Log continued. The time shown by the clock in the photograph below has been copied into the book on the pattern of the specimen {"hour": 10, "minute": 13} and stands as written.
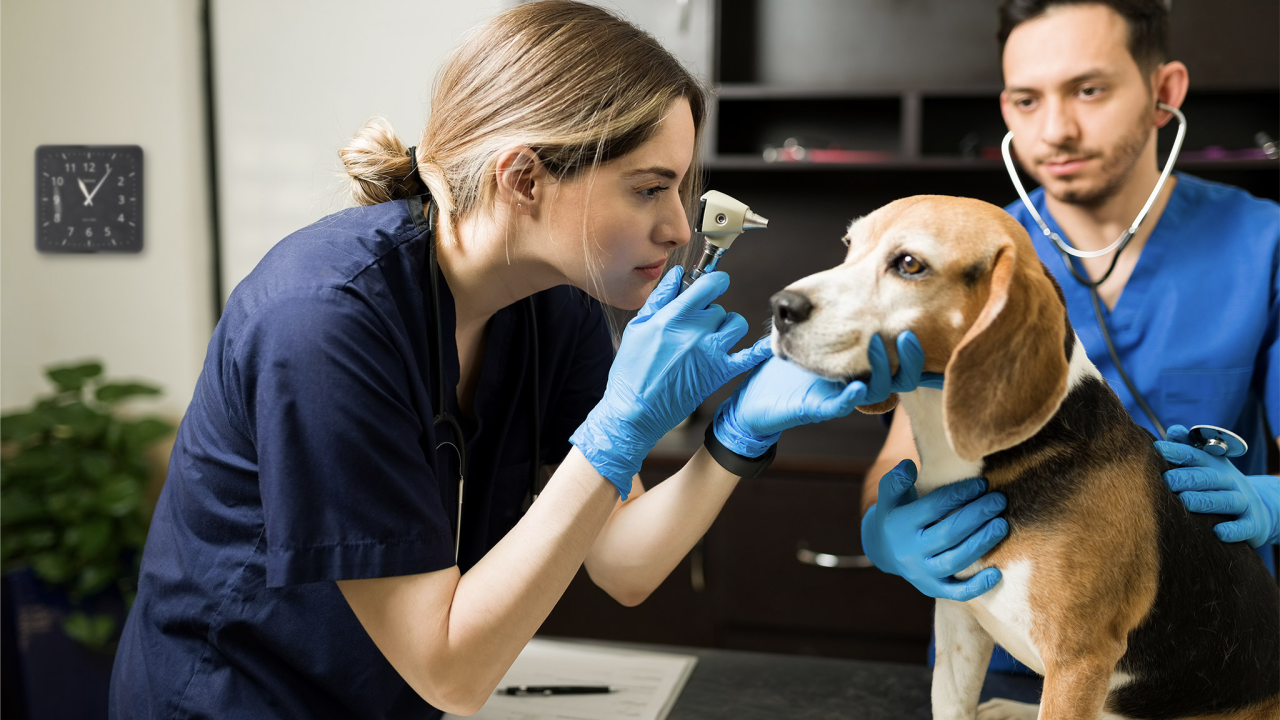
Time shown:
{"hour": 11, "minute": 6}
